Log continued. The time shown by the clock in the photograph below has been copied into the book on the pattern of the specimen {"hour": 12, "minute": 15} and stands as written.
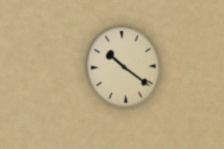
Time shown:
{"hour": 10, "minute": 21}
